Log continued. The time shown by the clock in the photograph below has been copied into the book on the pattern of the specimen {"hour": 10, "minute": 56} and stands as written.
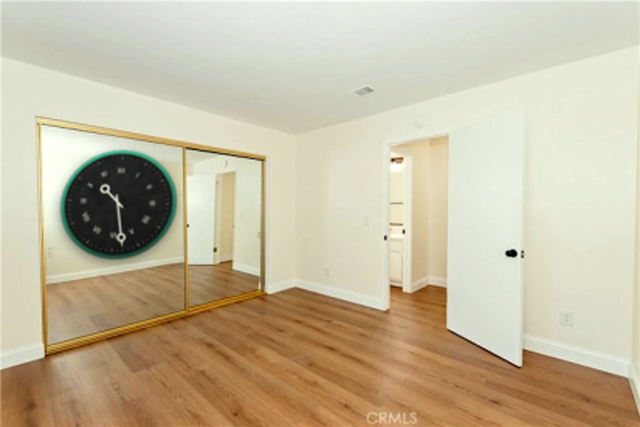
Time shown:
{"hour": 10, "minute": 28}
